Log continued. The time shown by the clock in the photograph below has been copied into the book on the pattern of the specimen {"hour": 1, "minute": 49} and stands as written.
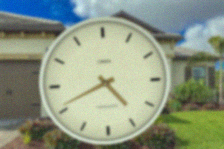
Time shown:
{"hour": 4, "minute": 41}
